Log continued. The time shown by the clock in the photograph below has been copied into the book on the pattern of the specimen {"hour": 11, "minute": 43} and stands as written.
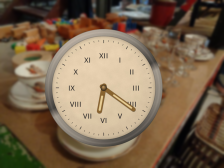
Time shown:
{"hour": 6, "minute": 21}
